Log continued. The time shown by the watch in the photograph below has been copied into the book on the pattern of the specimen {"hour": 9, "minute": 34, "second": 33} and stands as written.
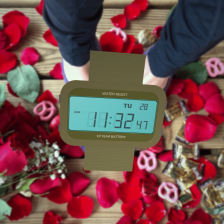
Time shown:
{"hour": 11, "minute": 32, "second": 47}
